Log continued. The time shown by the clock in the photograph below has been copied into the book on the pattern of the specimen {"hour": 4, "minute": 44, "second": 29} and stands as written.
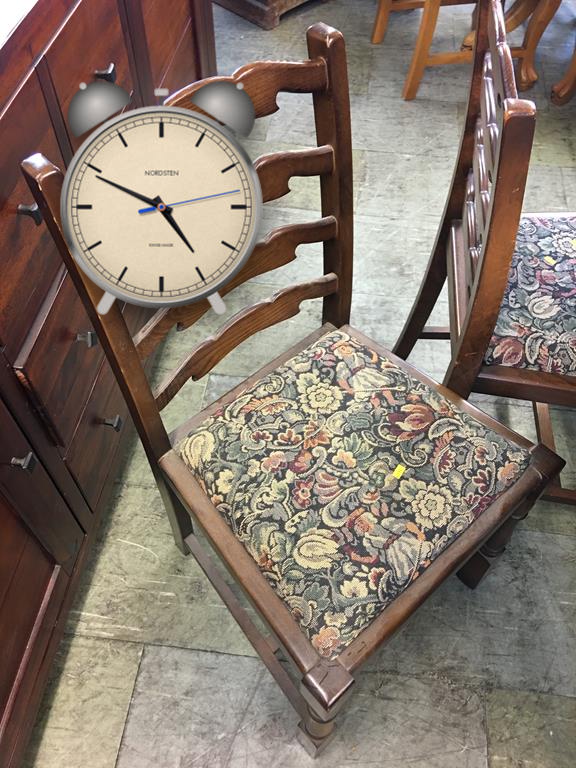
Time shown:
{"hour": 4, "minute": 49, "second": 13}
